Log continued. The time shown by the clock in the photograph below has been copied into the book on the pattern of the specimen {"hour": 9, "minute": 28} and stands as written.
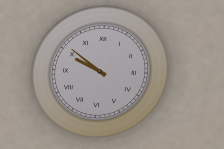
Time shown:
{"hour": 9, "minute": 51}
